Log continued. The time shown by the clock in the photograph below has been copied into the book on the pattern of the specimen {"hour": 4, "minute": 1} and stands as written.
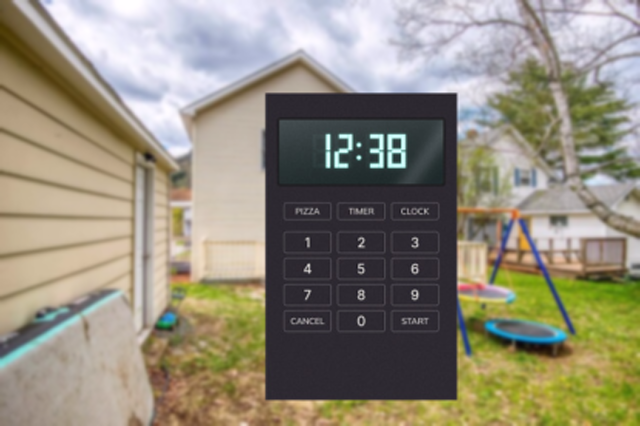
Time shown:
{"hour": 12, "minute": 38}
